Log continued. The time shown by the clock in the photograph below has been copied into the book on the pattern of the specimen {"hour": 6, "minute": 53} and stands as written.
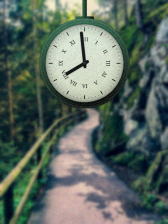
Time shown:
{"hour": 7, "minute": 59}
